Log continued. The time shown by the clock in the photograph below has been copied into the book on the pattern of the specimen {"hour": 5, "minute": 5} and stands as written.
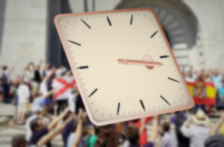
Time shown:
{"hour": 3, "minute": 17}
